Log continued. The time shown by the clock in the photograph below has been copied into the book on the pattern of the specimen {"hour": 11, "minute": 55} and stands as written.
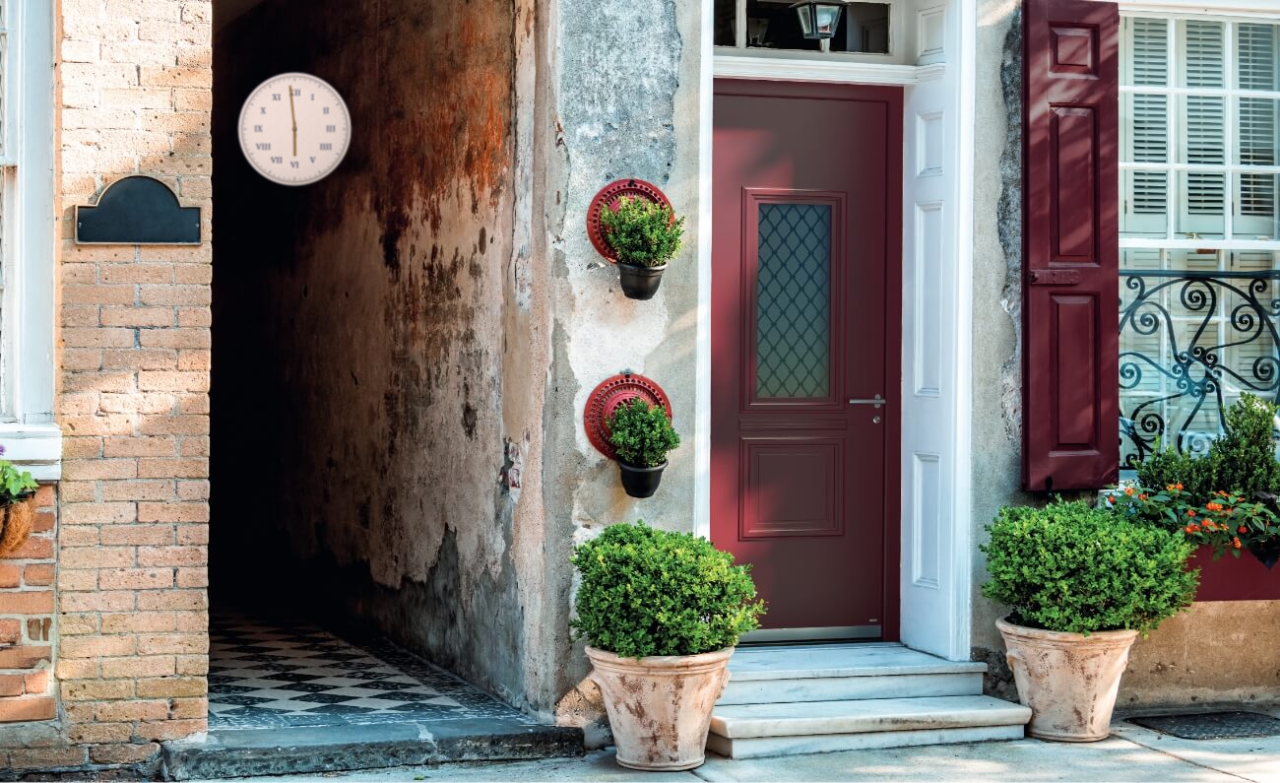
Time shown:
{"hour": 5, "minute": 59}
